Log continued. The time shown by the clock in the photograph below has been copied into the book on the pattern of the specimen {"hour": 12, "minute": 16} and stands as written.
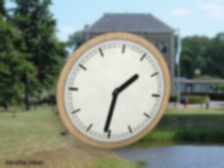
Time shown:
{"hour": 1, "minute": 31}
